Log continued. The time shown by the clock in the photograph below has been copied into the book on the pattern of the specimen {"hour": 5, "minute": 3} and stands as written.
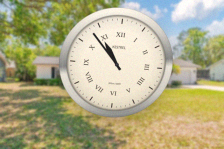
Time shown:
{"hour": 10, "minute": 53}
